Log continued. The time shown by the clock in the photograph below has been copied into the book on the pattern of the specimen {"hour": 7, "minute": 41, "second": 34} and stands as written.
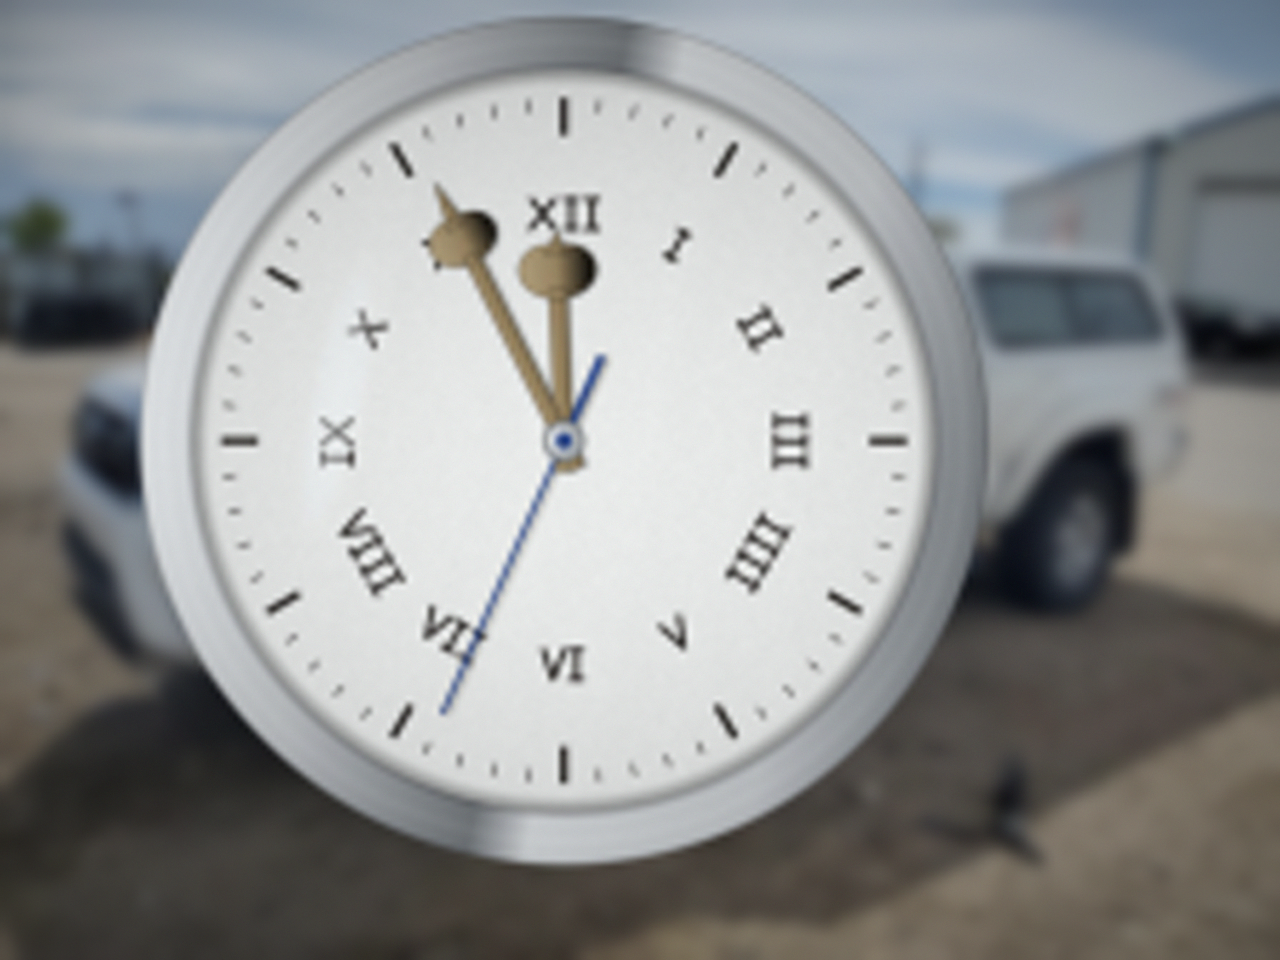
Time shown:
{"hour": 11, "minute": 55, "second": 34}
